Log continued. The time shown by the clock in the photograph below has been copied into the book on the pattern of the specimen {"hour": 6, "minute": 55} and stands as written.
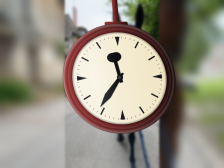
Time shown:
{"hour": 11, "minute": 36}
